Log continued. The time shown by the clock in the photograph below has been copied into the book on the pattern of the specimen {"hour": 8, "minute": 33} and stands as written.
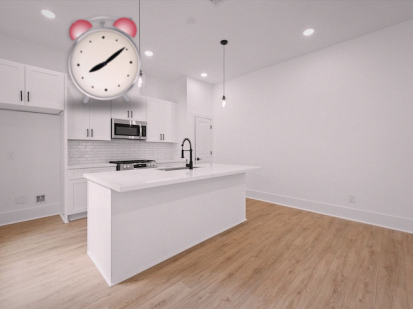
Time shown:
{"hour": 8, "minute": 9}
